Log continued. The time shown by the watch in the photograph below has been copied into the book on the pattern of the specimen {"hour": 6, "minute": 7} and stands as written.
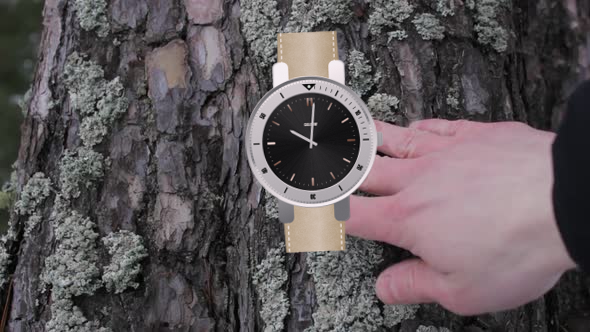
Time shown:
{"hour": 10, "minute": 1}
